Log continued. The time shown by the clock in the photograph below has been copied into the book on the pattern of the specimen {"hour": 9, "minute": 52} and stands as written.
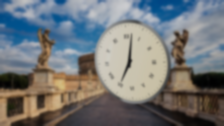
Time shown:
{"hour": 7, "minute": 2}
